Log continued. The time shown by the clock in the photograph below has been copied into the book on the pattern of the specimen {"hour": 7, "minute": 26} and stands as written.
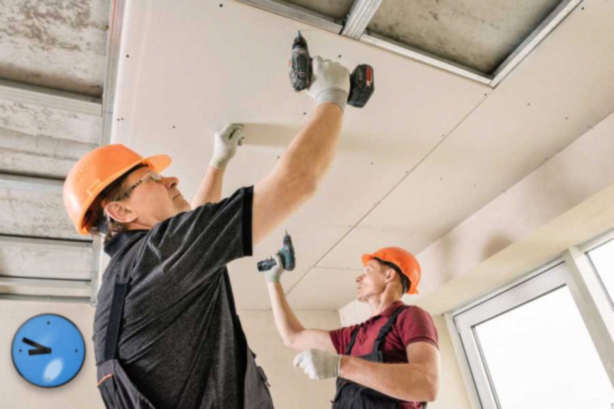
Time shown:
{"hour": 8, "minute": 49}
